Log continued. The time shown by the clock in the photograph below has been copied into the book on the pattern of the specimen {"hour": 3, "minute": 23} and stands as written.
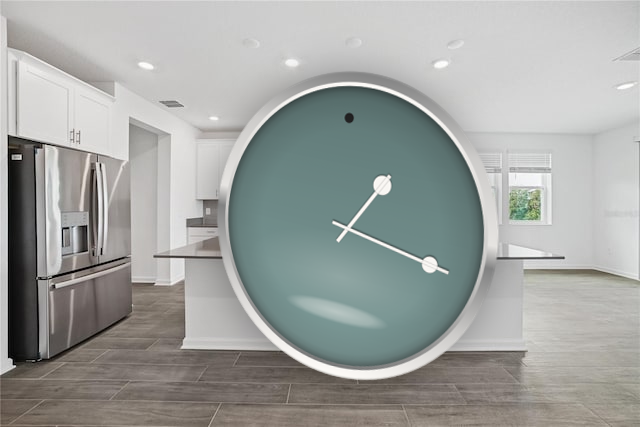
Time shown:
{"hour": 1, "minute": 18}
